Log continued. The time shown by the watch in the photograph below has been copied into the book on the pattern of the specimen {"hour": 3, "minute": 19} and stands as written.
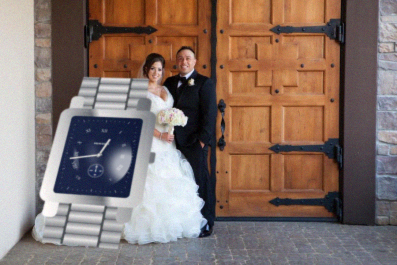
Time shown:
{"hour": 12, "minute": 43}
